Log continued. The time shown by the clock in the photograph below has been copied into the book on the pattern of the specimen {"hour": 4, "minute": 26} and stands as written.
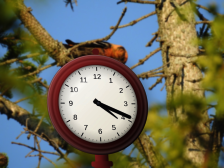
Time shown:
{"hour": 4, "minute": 19}
